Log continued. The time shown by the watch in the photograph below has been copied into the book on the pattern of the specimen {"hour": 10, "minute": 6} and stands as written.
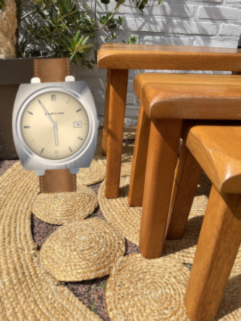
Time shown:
{"hour": 5, "minute": 55}
